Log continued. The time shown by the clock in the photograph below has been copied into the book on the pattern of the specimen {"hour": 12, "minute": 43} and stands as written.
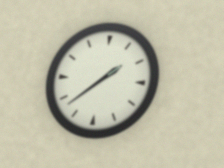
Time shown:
{"hour": 1, "minute": 38}
